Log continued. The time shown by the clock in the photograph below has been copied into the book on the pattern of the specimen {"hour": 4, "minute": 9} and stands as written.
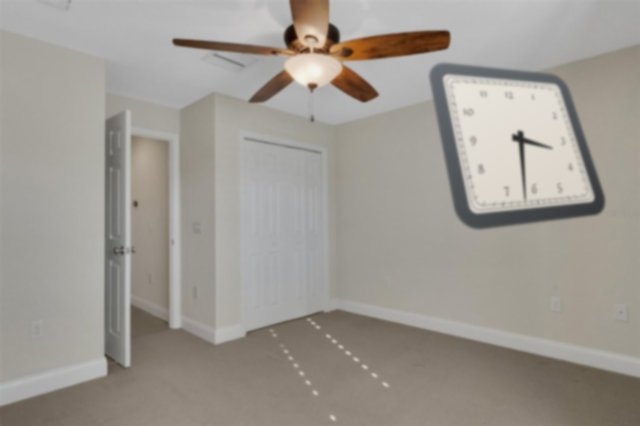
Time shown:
{"hour": 3, "minute": 32}
